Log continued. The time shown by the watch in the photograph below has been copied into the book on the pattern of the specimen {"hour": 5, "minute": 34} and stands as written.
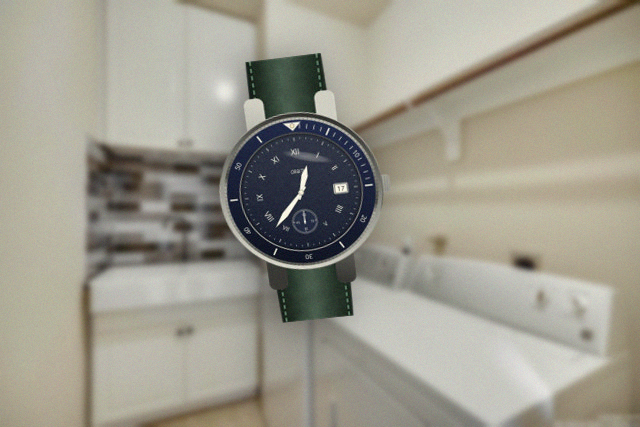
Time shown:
{"hour": 12, "minute": 37}
